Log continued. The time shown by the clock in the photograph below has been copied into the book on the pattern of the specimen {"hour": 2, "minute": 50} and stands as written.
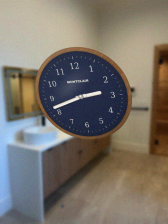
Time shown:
{"hour": 2, "minute": 42}
